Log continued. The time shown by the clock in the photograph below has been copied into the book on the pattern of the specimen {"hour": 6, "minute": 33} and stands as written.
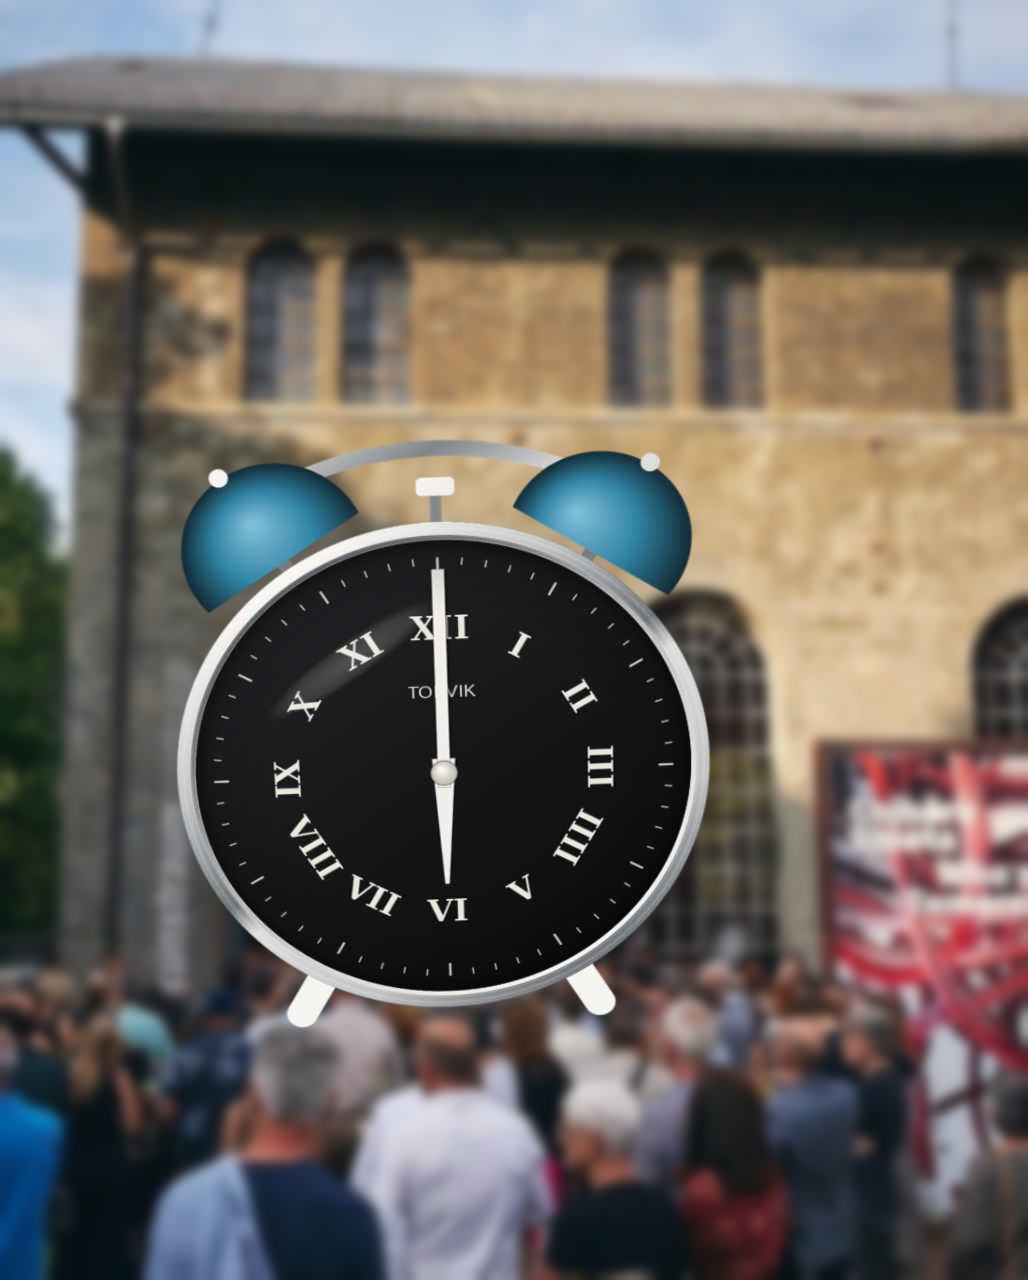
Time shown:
{"hour": 6, "minute": 0}
